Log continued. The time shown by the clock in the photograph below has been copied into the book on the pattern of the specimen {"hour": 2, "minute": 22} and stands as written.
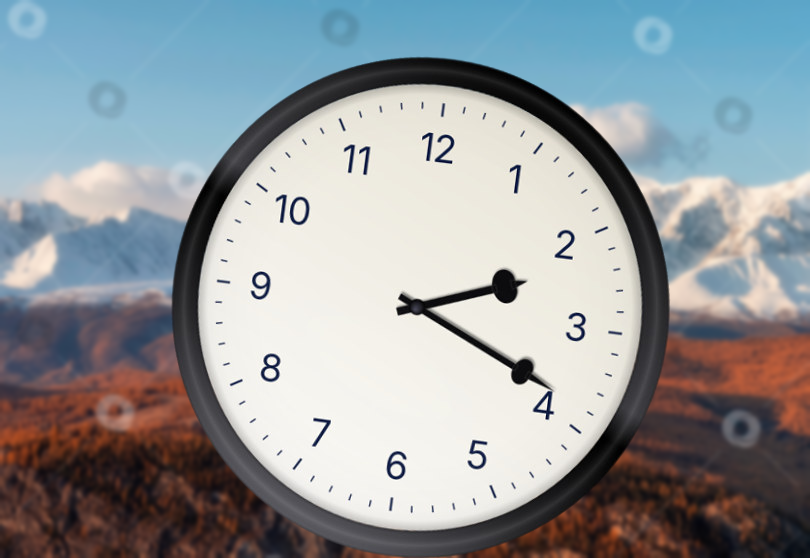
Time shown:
{"hour": 2, "minute": 19}
